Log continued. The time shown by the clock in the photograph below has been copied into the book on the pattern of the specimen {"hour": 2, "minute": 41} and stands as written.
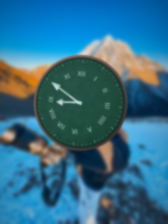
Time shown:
{"hour": 8, "minute": 50}
